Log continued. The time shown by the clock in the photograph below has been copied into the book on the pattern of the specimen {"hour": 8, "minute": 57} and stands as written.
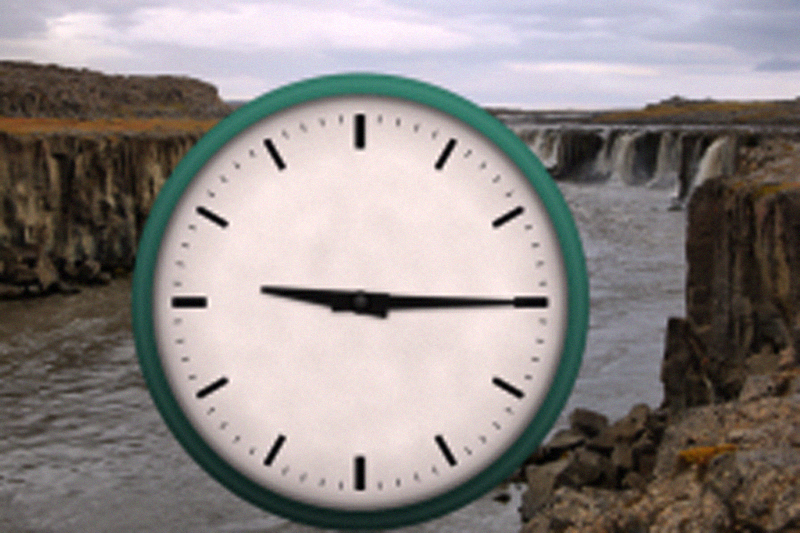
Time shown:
{"hour": 9, "minute": 15}
